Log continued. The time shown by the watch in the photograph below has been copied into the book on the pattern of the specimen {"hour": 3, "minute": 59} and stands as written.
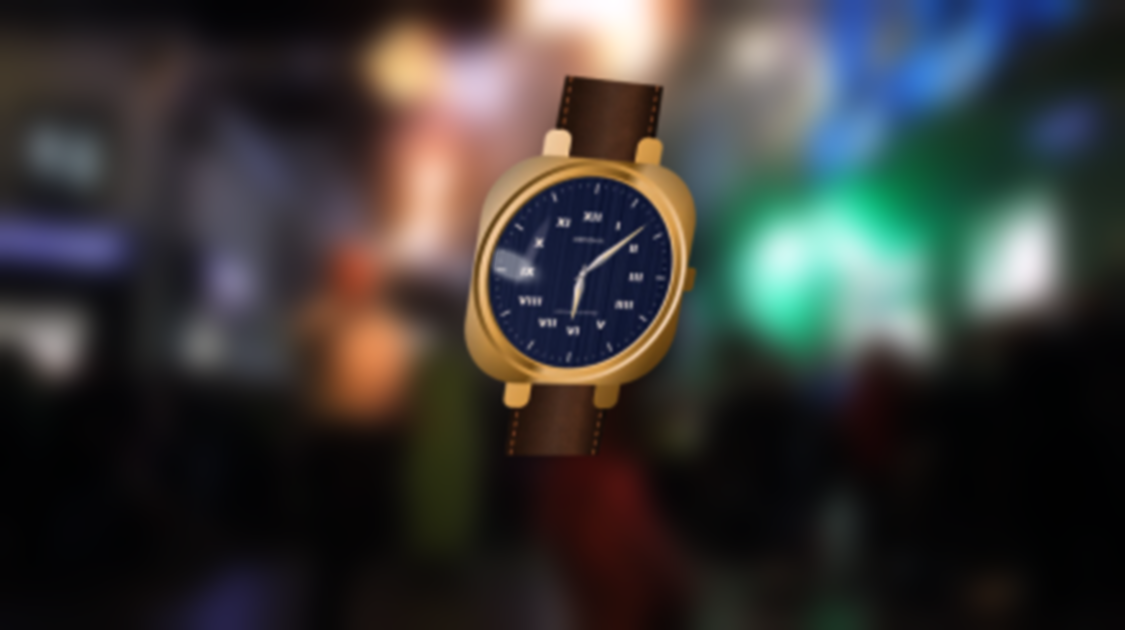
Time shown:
{"hour": 6, "minute": 8}
